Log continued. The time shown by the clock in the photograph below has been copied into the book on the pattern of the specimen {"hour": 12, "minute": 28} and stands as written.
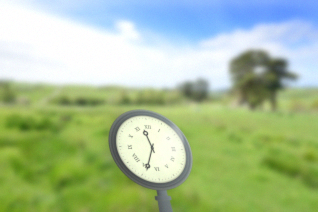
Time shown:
{"hour": 11, "minute": 34}
